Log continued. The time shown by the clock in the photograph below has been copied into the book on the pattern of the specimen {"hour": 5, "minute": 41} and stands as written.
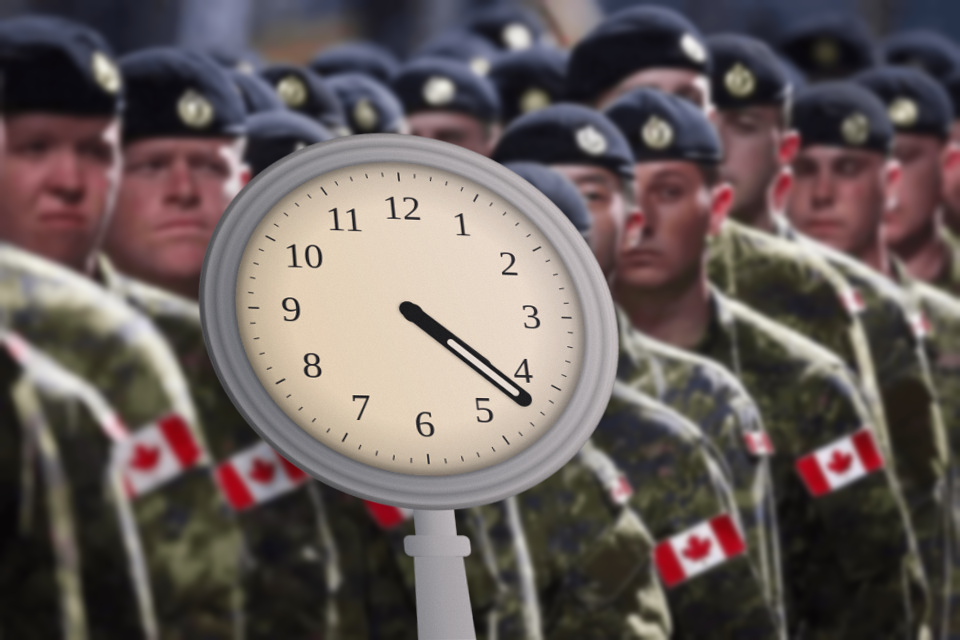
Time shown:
{"hour": 4, "minute": 22}
